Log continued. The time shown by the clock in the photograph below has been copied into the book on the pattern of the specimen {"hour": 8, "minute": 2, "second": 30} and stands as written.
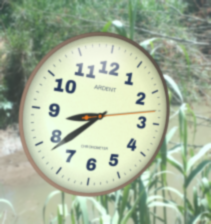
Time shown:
{"hour": 8, "minute": 38, "second": 13}
